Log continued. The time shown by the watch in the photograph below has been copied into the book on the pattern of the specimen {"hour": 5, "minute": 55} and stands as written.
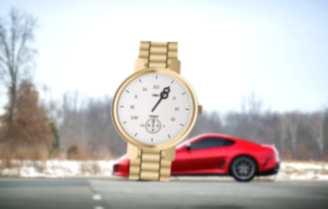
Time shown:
{"hour": 1, "minute": 5}
